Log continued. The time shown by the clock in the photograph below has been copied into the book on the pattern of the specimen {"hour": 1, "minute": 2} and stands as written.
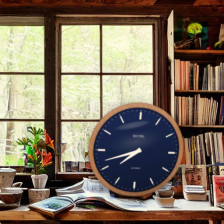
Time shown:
{"hour": 7, "minute": 42}
